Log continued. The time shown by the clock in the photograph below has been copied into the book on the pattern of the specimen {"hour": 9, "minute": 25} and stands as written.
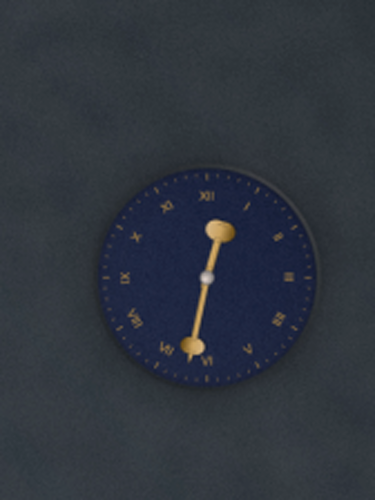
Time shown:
{"hour": 12, "minute": 32}
